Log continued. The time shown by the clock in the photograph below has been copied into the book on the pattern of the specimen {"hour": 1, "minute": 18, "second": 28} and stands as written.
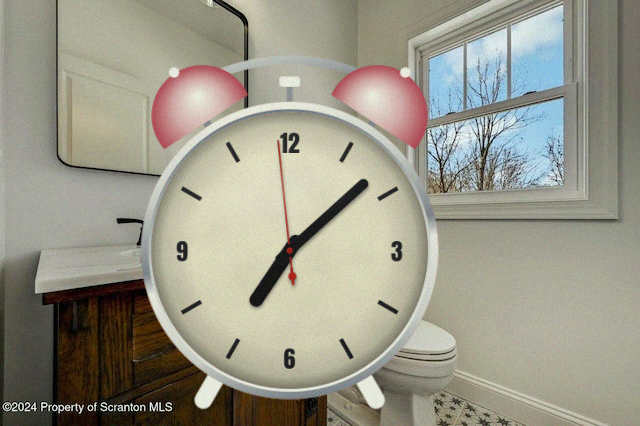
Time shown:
{"hour": 7, "minute": 7, "second": 59}
